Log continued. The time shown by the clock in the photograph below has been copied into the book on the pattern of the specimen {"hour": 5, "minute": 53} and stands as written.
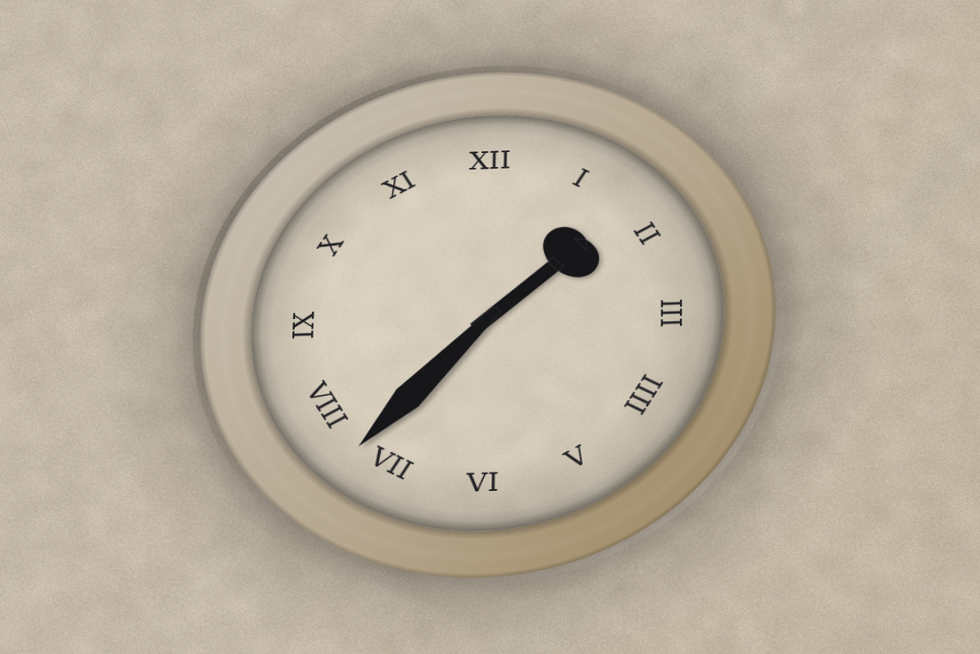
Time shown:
{"hour": 1, "minute": 37}
